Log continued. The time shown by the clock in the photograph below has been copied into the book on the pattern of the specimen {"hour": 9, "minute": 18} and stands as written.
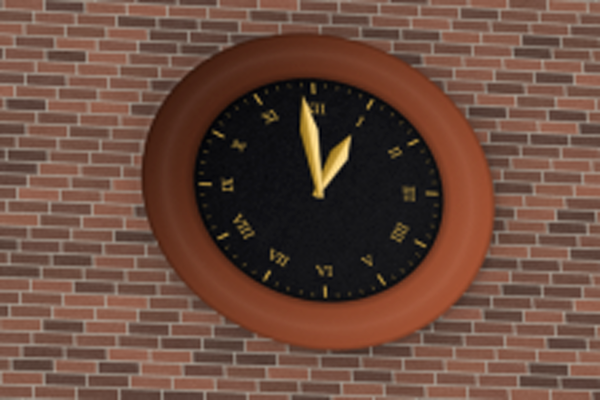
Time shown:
{"hour": 12, "minute": 59}
